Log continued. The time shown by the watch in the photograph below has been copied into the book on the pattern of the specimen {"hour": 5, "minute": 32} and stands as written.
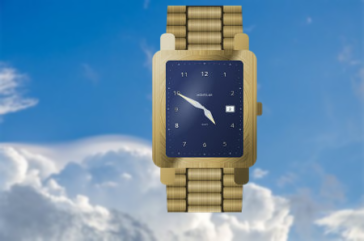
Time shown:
{"hour": 4, "minute": 50}
